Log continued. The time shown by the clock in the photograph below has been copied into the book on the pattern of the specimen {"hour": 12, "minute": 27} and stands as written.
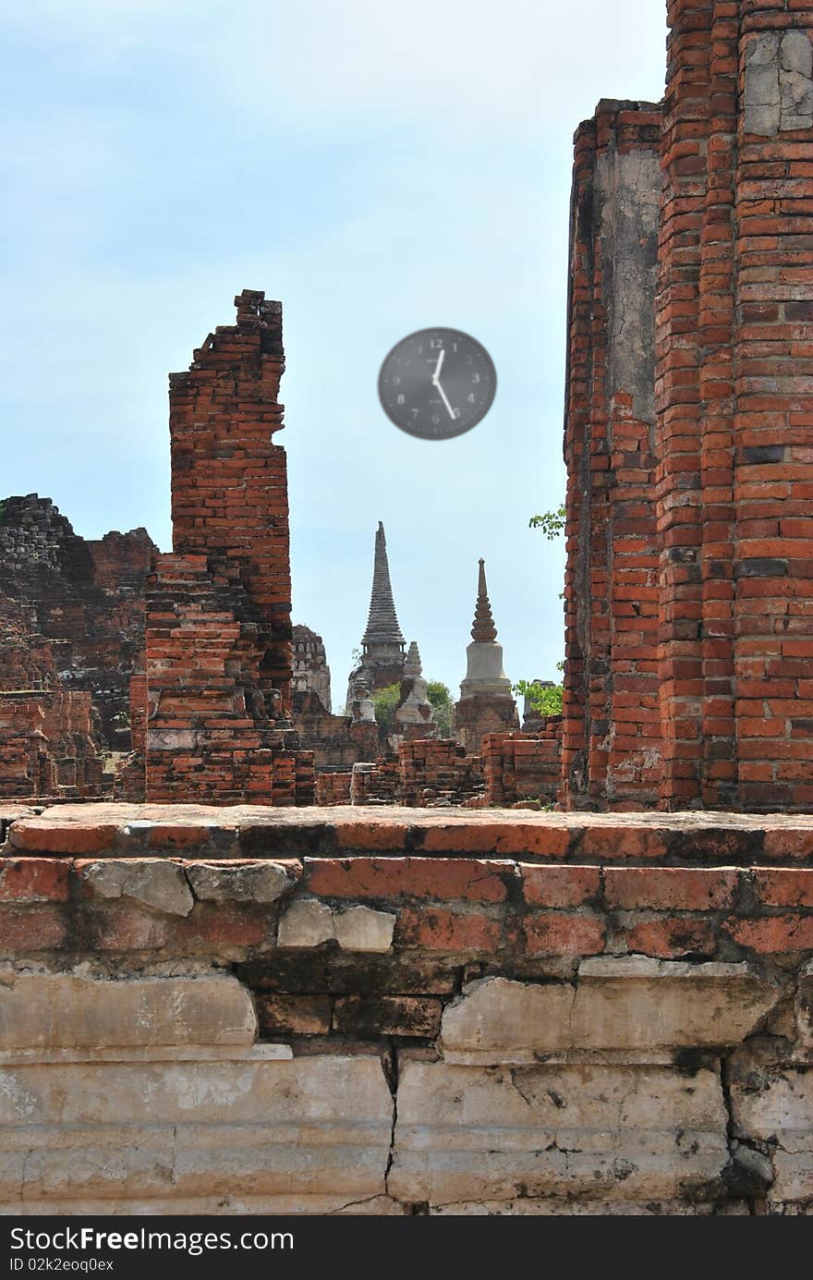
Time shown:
{"hour": 12, "minute": 26}
